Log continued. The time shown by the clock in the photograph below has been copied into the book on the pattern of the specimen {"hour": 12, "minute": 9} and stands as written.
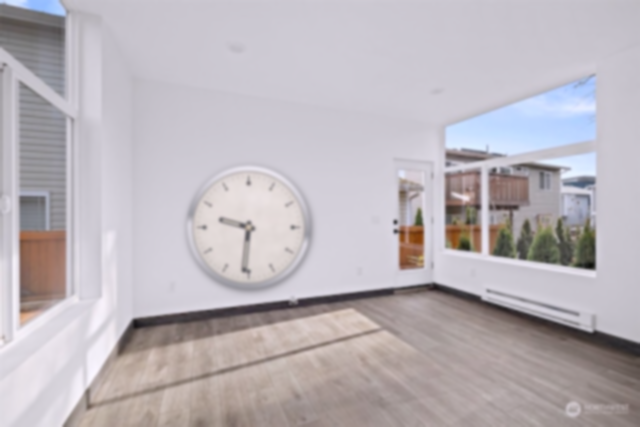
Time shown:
{"hour": 9, "minute": 31}
